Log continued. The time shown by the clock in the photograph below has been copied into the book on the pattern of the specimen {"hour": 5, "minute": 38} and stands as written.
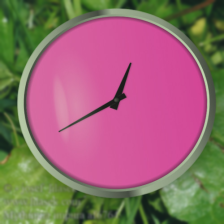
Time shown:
{"hour": 12, "minute": 40}
